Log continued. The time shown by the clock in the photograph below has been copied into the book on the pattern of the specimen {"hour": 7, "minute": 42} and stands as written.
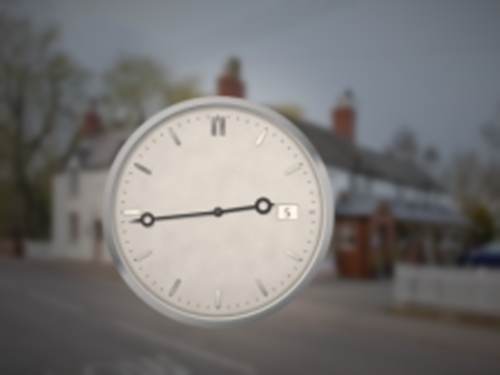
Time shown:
{"hour": 2, "minute": 44}
